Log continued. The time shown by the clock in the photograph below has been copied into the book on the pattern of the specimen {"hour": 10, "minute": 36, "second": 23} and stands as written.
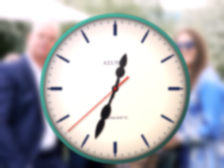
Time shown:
{"hour": 12, "minute": 33, "second": 38}
